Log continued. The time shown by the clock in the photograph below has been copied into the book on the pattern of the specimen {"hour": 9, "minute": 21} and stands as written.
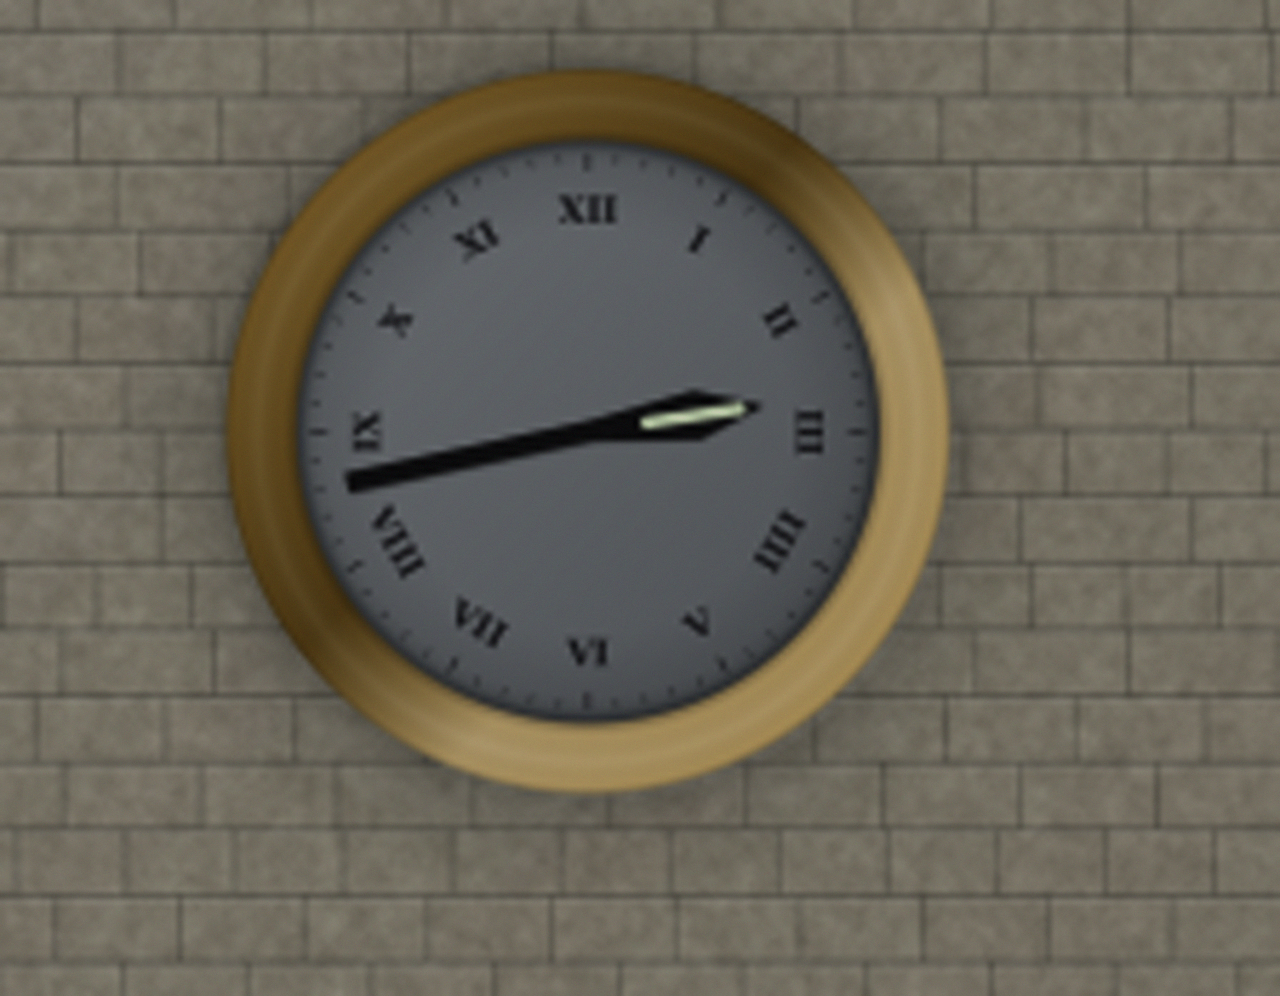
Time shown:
{"hour": 2, "minute": 43}
